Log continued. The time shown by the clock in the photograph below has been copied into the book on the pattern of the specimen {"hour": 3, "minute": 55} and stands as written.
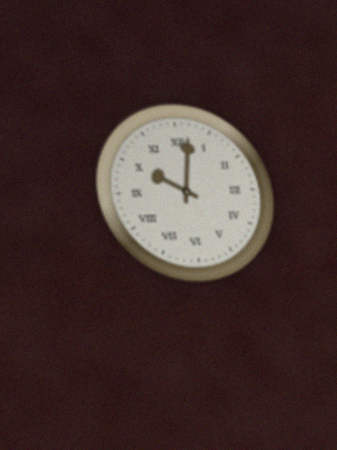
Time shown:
{"hour": 10, "minute": 2}
